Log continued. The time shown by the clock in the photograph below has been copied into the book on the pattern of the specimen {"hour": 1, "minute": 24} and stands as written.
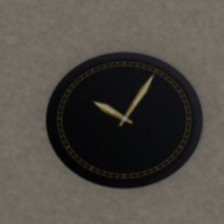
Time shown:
{"hour": 10, "minute": 5}
